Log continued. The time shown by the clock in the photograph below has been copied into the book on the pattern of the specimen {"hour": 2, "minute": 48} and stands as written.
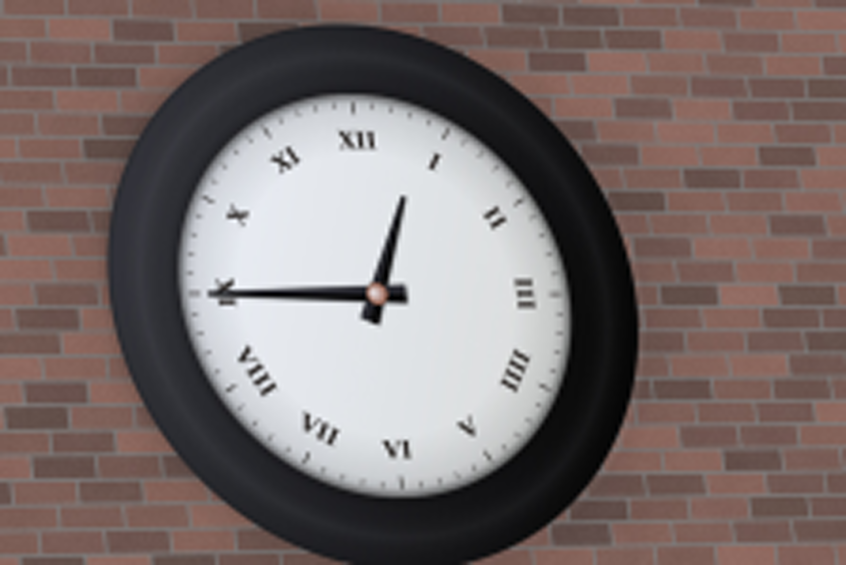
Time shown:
{"hour": 12, "minute": 45}
